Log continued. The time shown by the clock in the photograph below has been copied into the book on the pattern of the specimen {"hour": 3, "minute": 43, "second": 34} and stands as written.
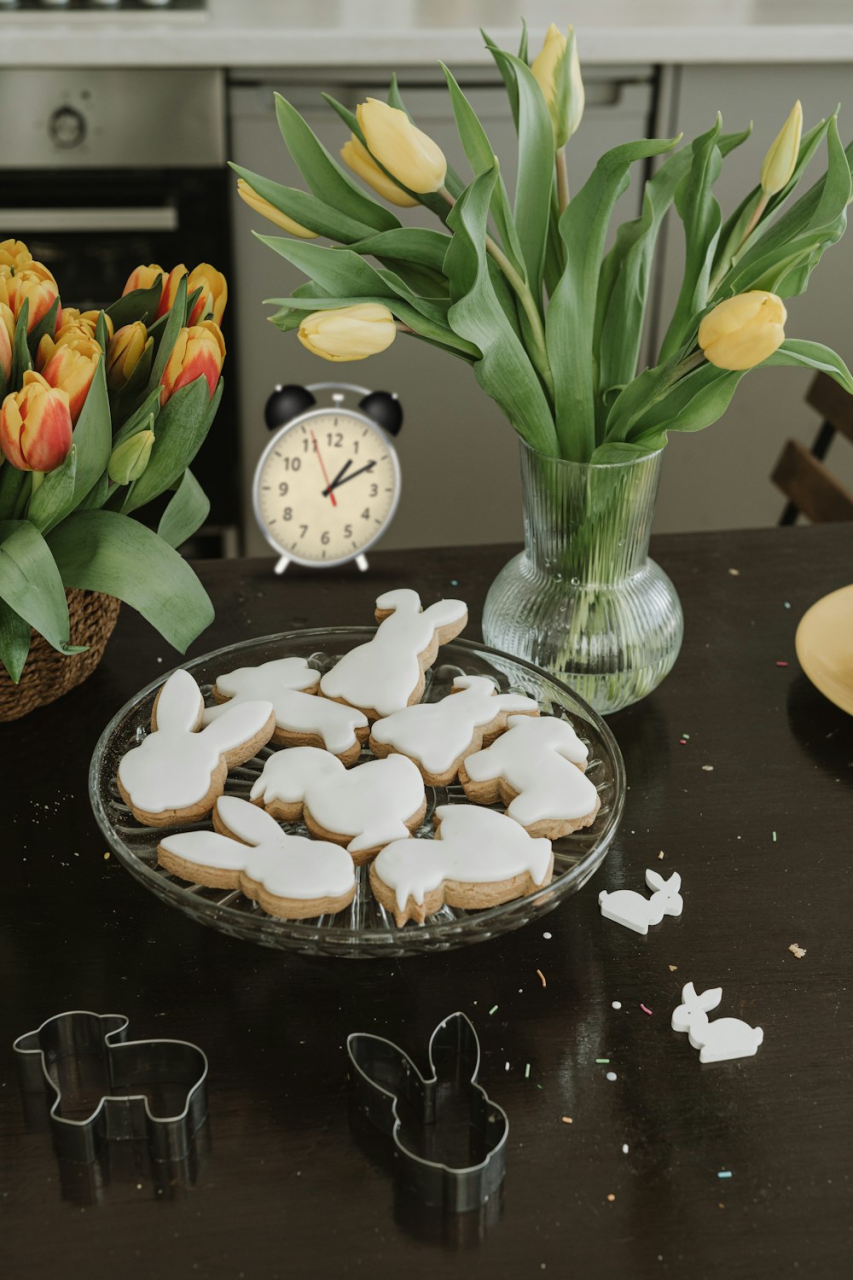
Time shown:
{"hour": 1, "minute": 9, "second": 56}
